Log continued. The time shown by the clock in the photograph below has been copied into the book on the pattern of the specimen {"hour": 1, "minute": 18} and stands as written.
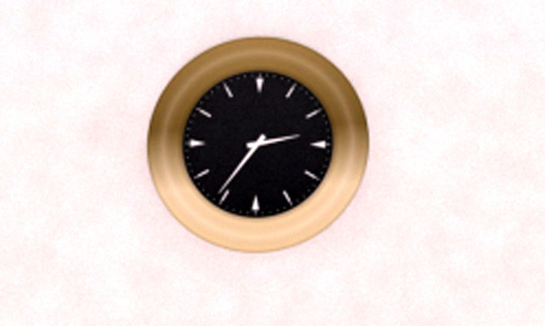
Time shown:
{"hour": 2, "minute": 36}
